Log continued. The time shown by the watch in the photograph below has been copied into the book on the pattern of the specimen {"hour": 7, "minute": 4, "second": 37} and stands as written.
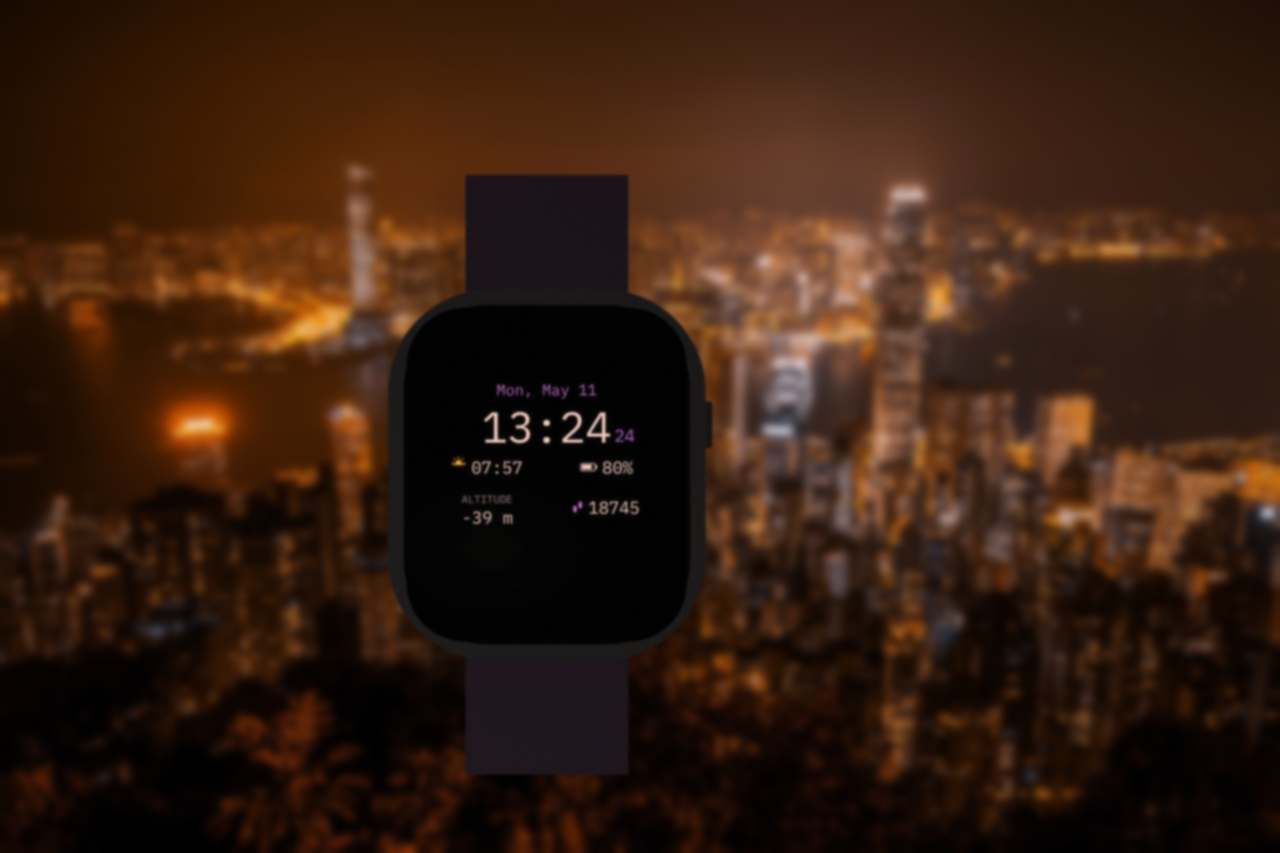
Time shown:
{"hour": 13, "minute": 24, "second": 24}
